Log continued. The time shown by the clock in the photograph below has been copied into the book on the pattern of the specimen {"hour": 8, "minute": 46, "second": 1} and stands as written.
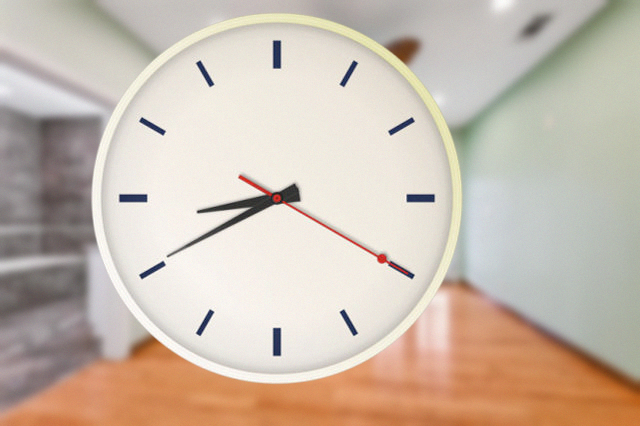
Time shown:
{"hour": 8, "minute": 40, "second": 20}
